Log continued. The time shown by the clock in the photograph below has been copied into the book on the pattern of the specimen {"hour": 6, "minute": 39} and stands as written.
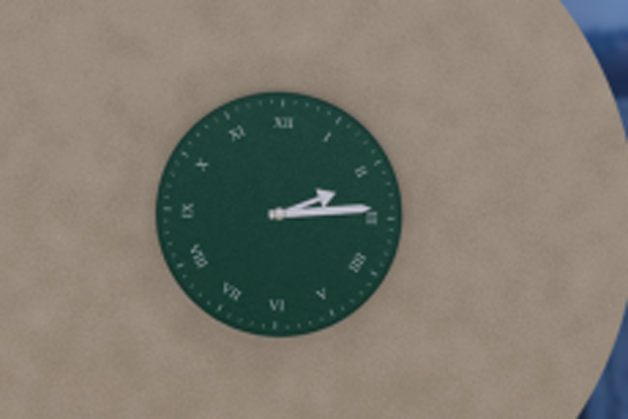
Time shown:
{"hour": 2, "minute": 14}
